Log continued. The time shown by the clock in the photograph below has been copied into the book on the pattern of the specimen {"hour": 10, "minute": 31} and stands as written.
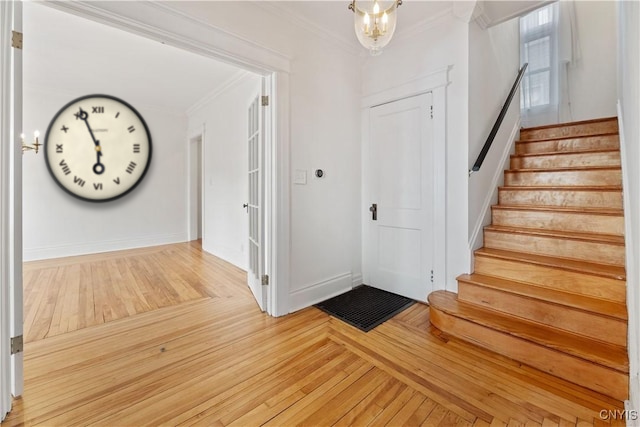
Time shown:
{"hour": 5, "minute": 56}
